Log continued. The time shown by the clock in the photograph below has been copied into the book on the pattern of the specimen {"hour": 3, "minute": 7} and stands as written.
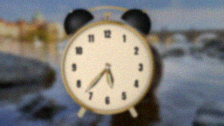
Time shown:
{"hour": 5, "minute": 37}
